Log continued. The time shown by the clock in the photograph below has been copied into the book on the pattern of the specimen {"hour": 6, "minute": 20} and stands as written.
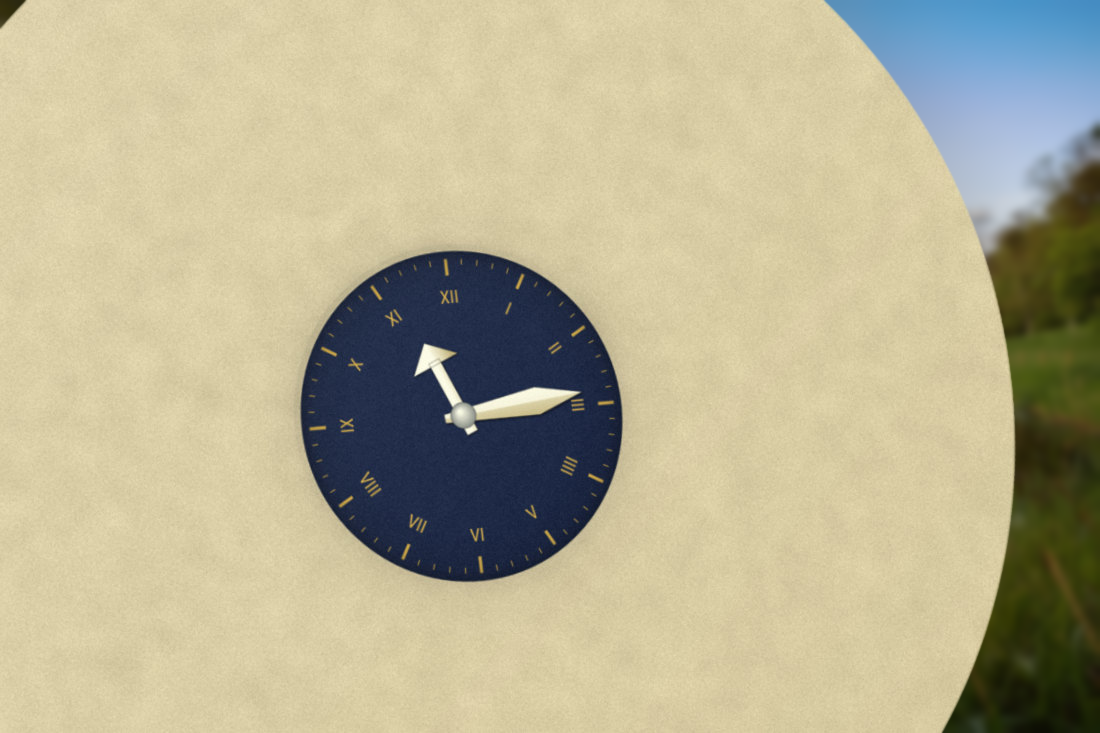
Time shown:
{"hour": 11, "minute": 14}
